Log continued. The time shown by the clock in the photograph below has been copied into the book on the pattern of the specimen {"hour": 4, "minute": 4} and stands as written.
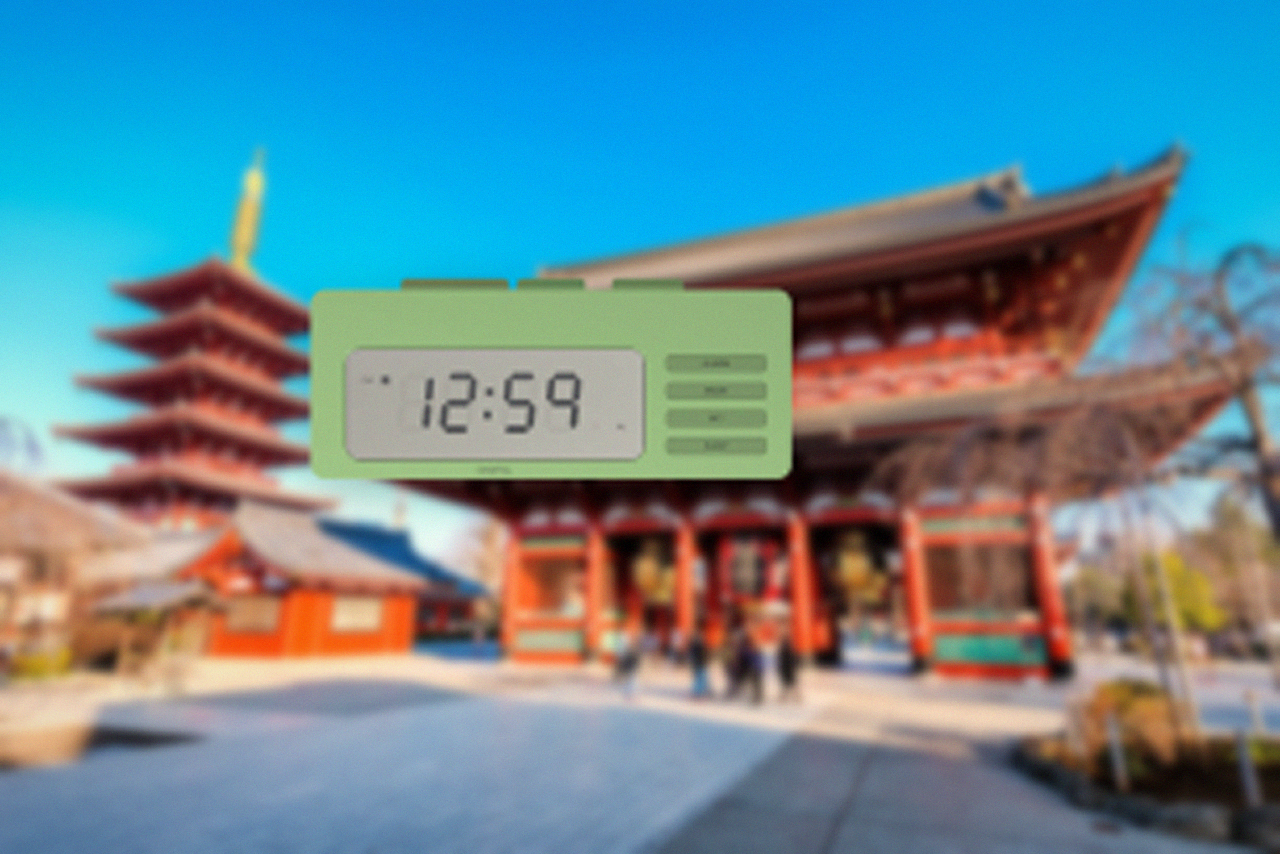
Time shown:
{"hour": 12, "minute": 59}
